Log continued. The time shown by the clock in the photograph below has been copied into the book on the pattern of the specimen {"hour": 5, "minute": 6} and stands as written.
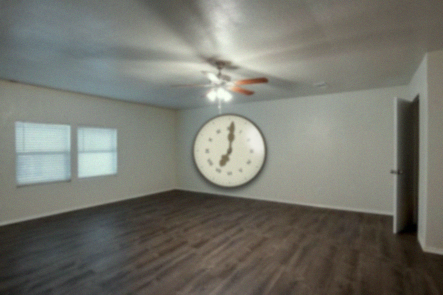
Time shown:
{"hour": 7, "minute": 1}
